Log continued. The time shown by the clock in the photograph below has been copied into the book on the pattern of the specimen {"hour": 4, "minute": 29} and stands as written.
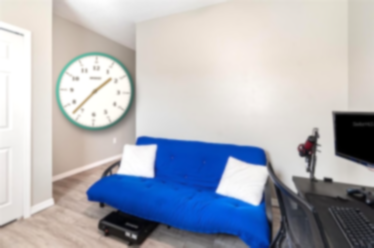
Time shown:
{"hour": 1, "minute": 37}
